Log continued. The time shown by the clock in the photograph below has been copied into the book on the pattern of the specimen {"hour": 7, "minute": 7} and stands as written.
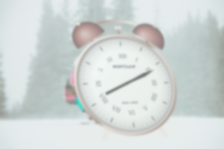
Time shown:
{"hour": 8, "minute": 11}
